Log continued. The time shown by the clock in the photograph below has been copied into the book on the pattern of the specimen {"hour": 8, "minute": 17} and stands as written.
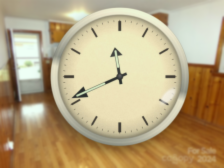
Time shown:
{"hour": 11, "minute": 41}
